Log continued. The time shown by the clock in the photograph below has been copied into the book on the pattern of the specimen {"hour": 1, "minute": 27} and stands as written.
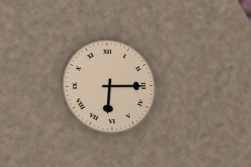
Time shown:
{"hour": 6, "minute": 15}
